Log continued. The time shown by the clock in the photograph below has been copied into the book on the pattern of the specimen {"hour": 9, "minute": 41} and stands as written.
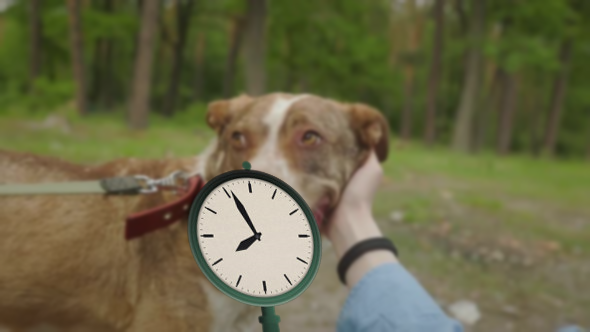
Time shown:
{"hour": 7, "minute": 56}
